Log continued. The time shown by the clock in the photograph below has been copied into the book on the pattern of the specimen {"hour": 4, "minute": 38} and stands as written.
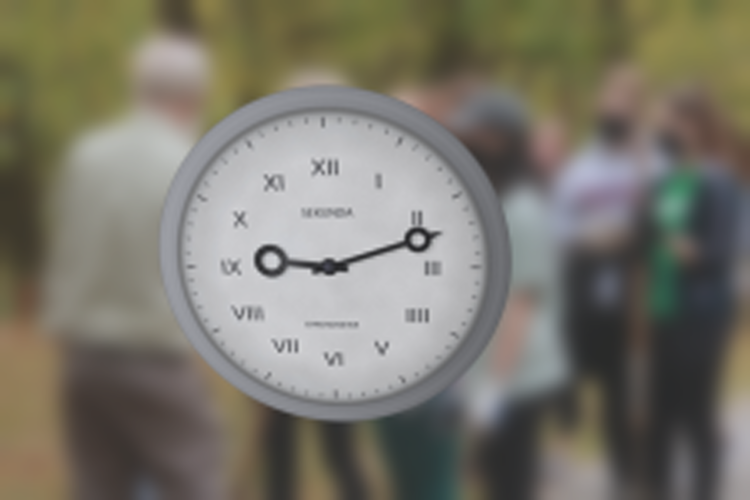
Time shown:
{"hour": 9, "minute": 12}
